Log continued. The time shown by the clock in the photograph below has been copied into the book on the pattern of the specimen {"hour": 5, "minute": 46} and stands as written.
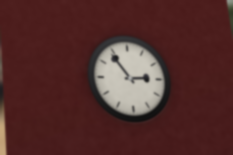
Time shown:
{"hour": 2, "minute": 54}
